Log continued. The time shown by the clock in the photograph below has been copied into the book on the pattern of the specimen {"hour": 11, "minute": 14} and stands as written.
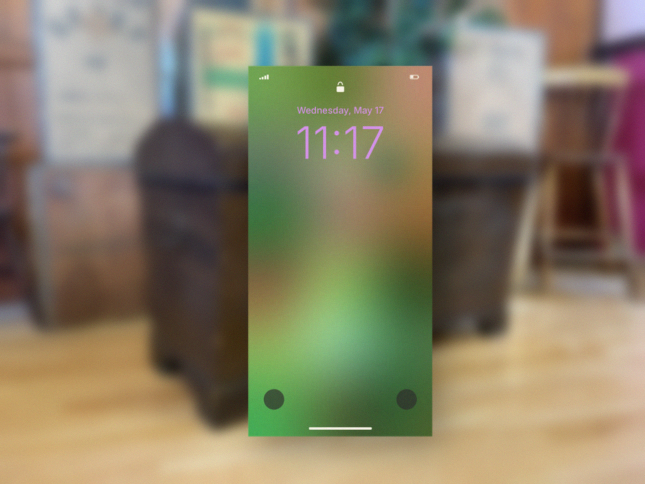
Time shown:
{"hour": 11, "minute": 17}
